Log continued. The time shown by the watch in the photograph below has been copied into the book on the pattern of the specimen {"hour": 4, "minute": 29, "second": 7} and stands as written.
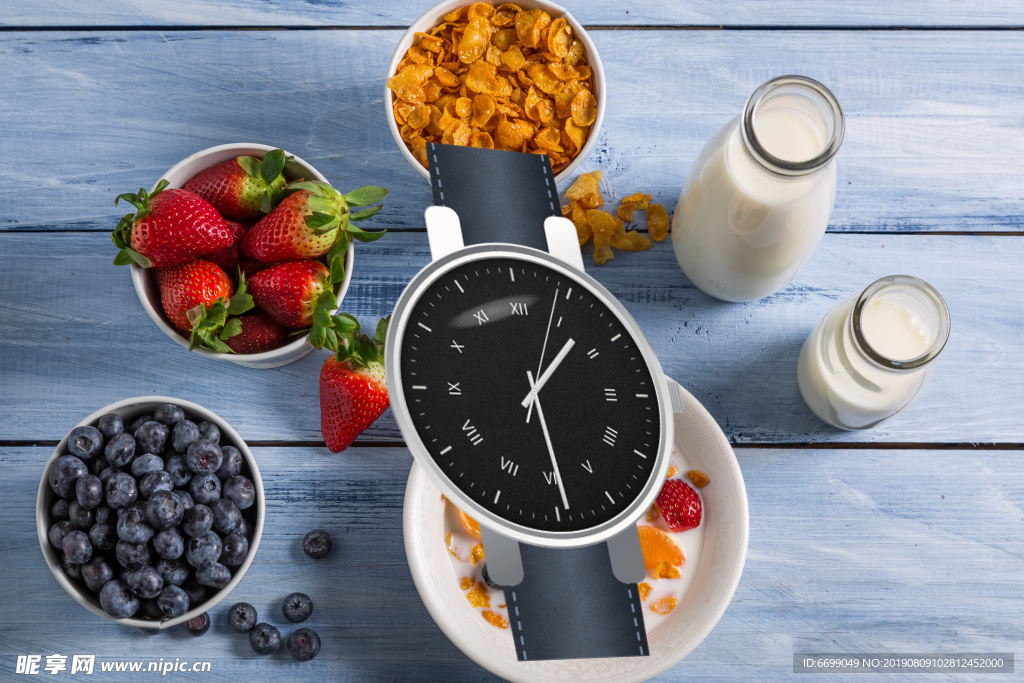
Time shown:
{"hour": 1, "minute": 29, "second": 4}
